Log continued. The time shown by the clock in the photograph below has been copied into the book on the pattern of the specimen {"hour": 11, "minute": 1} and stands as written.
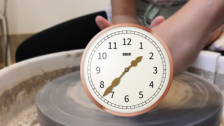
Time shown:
{"hour": 1, "minute": 37}
